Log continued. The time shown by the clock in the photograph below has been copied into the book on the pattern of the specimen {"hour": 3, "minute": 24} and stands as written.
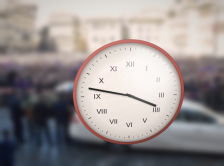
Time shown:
{"hour": 3, "minute": 47}
